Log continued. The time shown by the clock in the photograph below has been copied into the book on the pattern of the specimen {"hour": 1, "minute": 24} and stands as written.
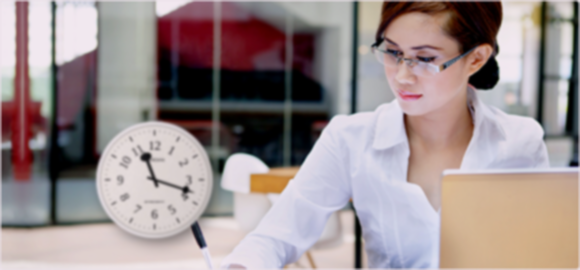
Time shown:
{"hour": 11, "minute": 18}
